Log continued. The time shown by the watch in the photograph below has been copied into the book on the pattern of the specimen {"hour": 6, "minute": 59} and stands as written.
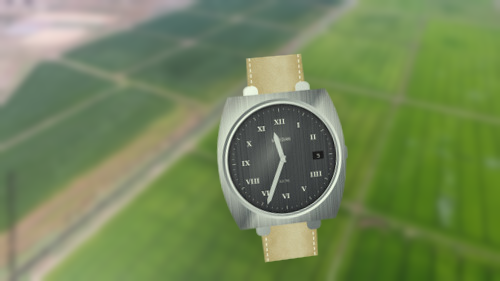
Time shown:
{"hour": 11, "minute": 34}
